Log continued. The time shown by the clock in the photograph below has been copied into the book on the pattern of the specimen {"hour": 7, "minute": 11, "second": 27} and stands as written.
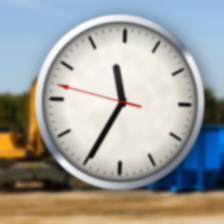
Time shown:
{"hour": 11, "minute": 34, "second": 47}
